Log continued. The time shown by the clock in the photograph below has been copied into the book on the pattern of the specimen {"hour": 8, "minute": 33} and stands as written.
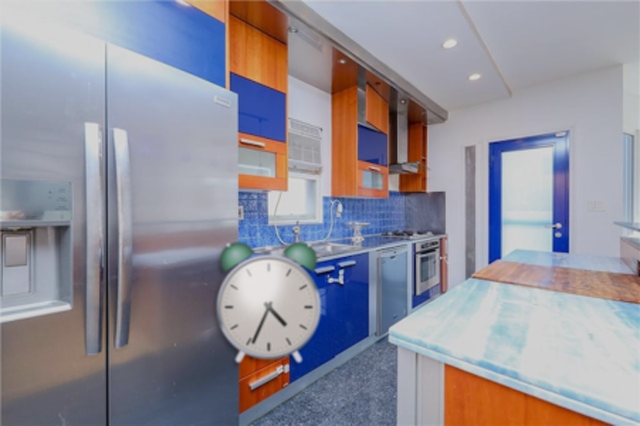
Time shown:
{"hour": 4, "minute": 34}
